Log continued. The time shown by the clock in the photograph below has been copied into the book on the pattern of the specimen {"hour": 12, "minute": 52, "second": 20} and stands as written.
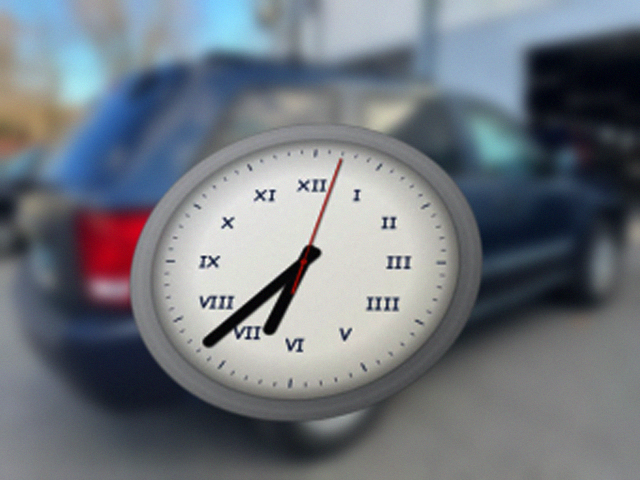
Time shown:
{"hour": 6, "minute": 37, "second": 2}
